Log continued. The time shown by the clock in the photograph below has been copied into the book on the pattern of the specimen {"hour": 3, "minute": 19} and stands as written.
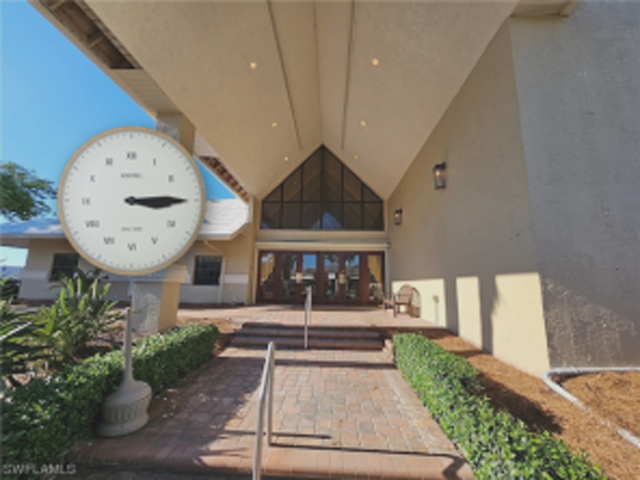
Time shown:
{"hour": 3, "minute": 15}
